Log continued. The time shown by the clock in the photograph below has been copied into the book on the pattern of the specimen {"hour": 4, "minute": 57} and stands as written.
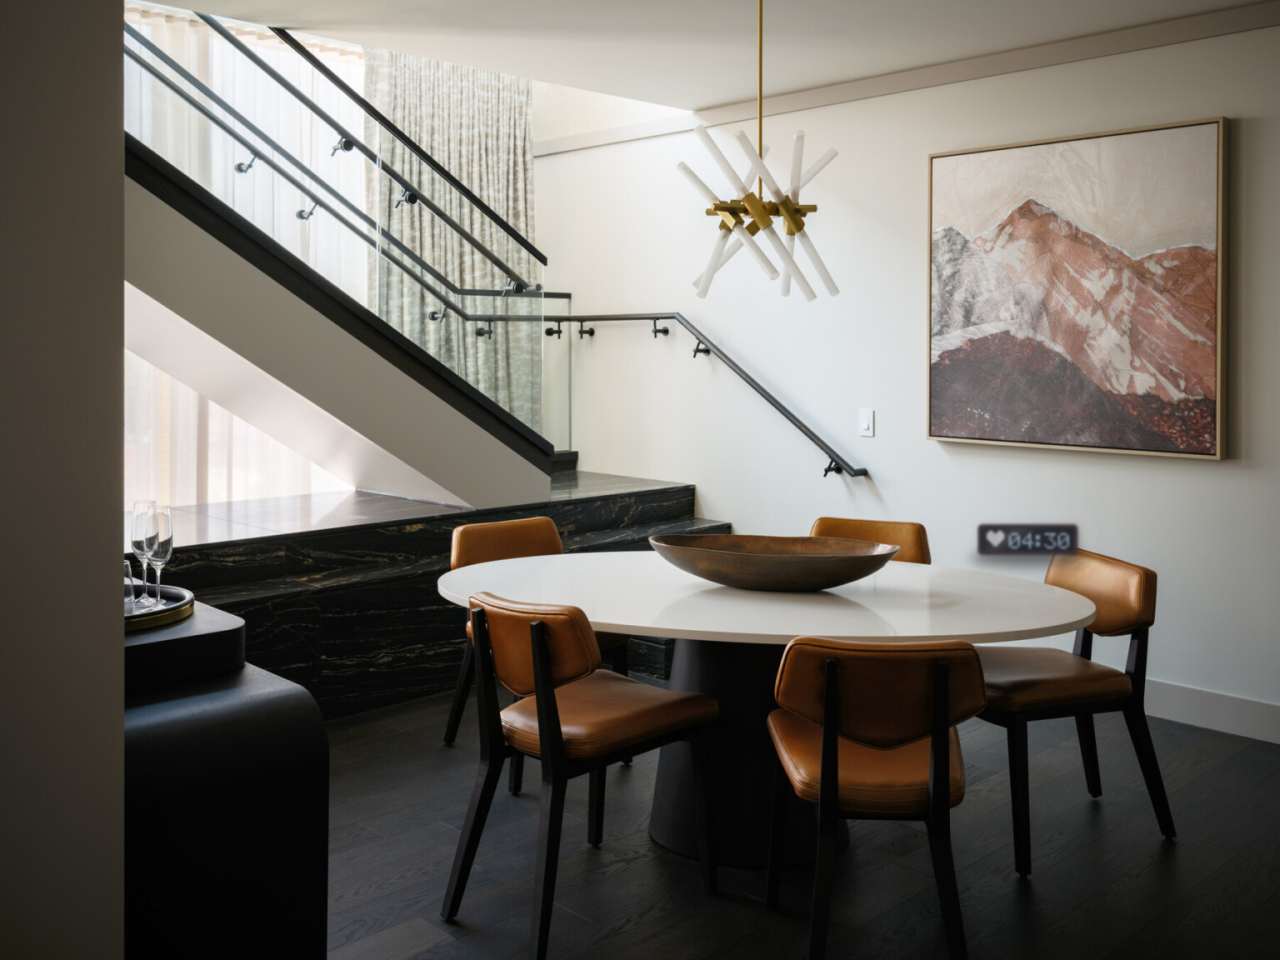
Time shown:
{"hour": 4, "minute": 30}
